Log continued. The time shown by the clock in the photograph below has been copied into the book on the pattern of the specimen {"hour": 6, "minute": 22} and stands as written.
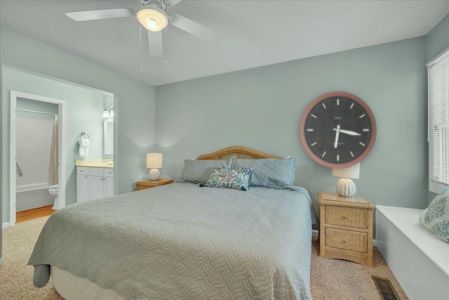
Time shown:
{"hour": 6, "minute": 17}
